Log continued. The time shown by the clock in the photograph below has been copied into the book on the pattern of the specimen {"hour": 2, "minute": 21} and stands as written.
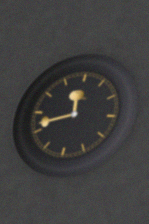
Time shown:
{"hour": 11, "minute": 42}
